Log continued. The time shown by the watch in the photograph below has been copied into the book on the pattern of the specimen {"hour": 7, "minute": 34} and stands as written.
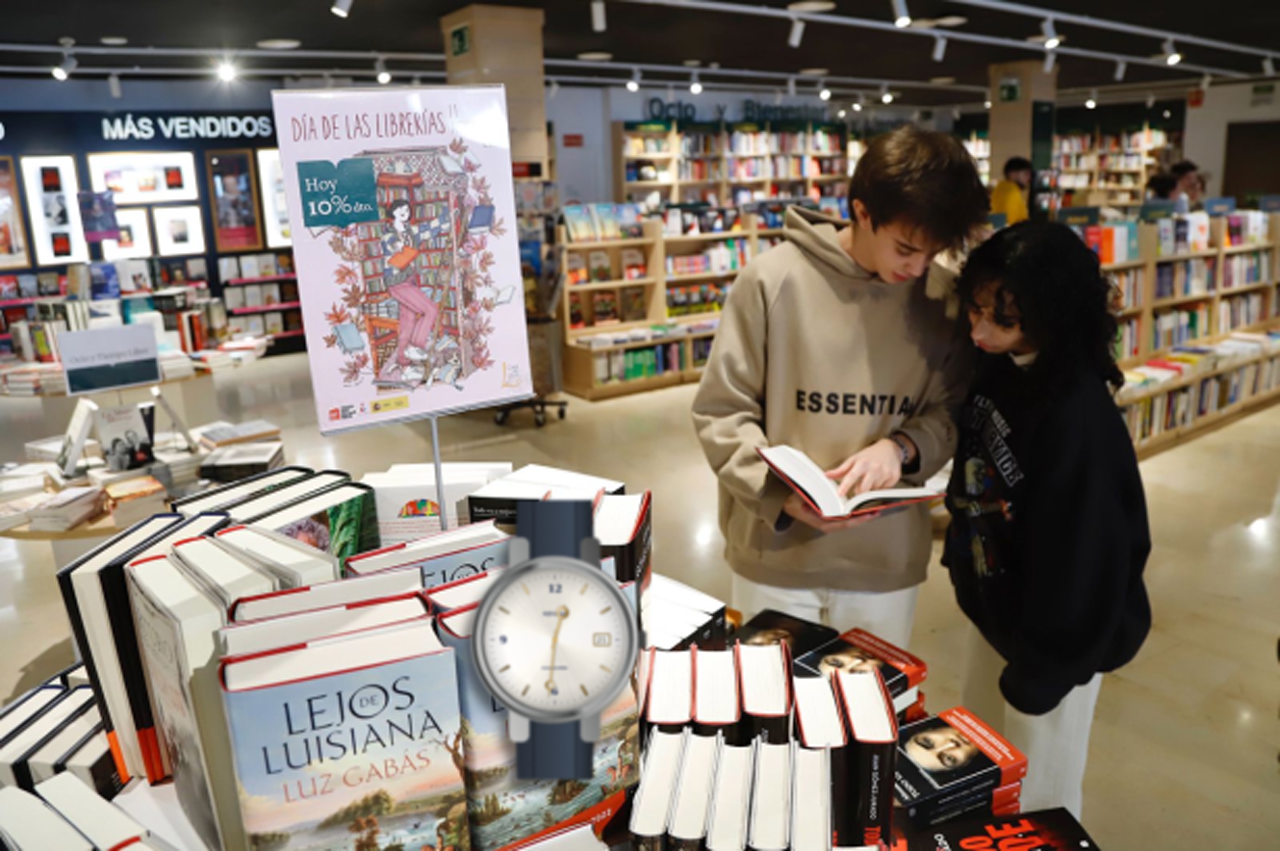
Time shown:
{"hour": 12, "minute": 31}
